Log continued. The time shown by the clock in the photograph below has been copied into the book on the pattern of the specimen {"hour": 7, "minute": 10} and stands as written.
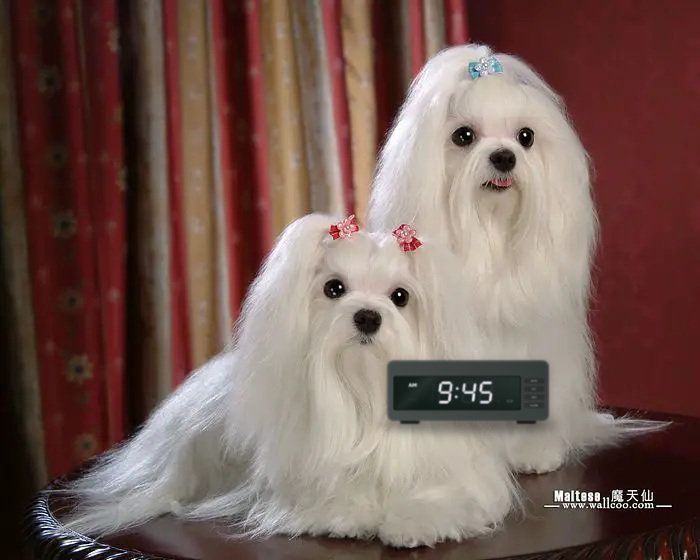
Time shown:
{"hour": 9, "minute": 45}
